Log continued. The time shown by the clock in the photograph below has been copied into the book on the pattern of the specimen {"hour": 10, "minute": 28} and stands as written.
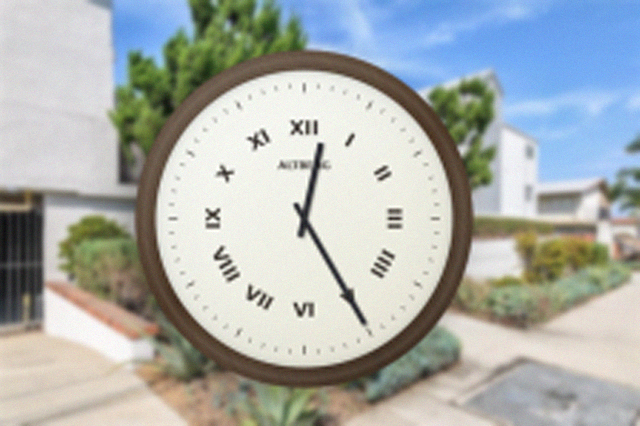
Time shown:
{"hour": 12, "minute": 25}
